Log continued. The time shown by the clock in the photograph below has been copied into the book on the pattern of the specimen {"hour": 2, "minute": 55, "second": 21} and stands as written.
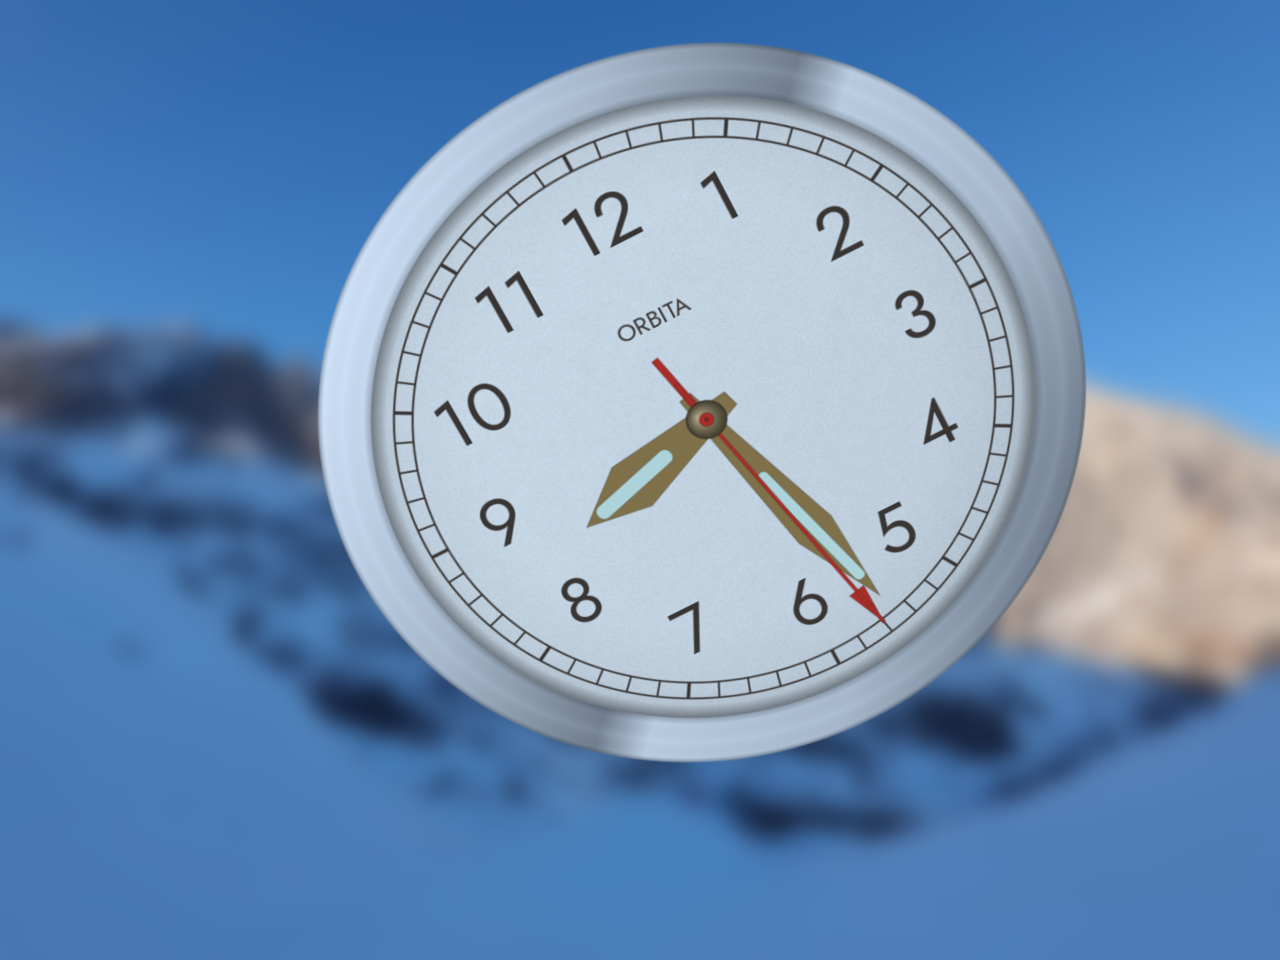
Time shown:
{"hour": 8, "minute": 27, "second": 28}
